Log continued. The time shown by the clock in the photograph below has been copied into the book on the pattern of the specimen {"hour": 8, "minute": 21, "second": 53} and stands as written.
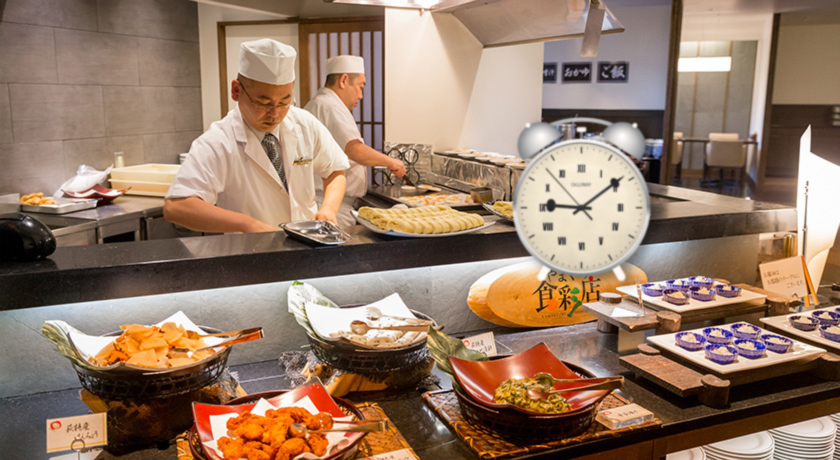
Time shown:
{"hour": 9, "minute": 8, "second": 53}
